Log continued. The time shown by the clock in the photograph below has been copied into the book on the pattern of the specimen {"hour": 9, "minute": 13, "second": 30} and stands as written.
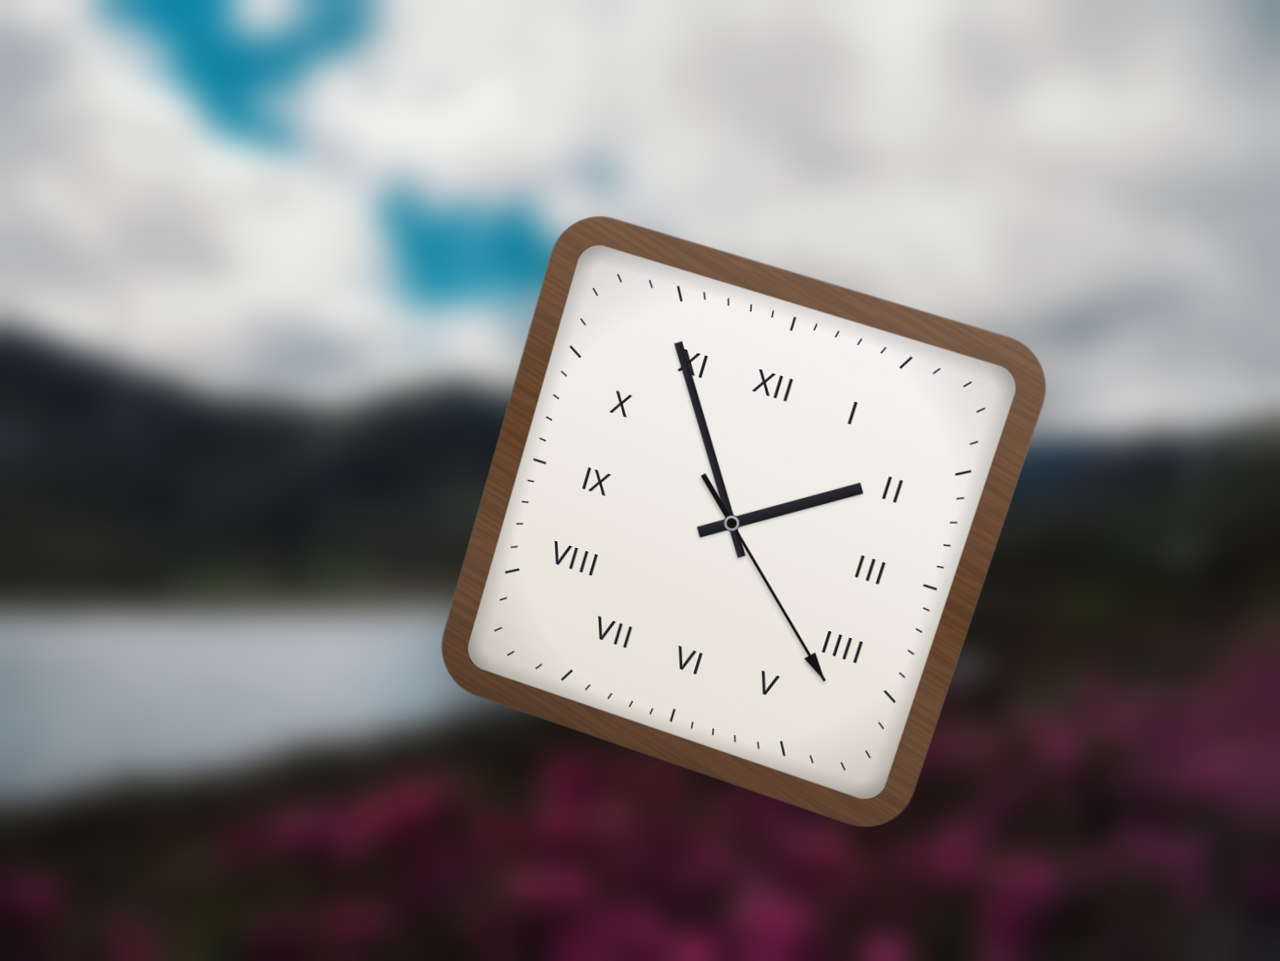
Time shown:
{"hour": 1, "minute": 54, "second": 22}
